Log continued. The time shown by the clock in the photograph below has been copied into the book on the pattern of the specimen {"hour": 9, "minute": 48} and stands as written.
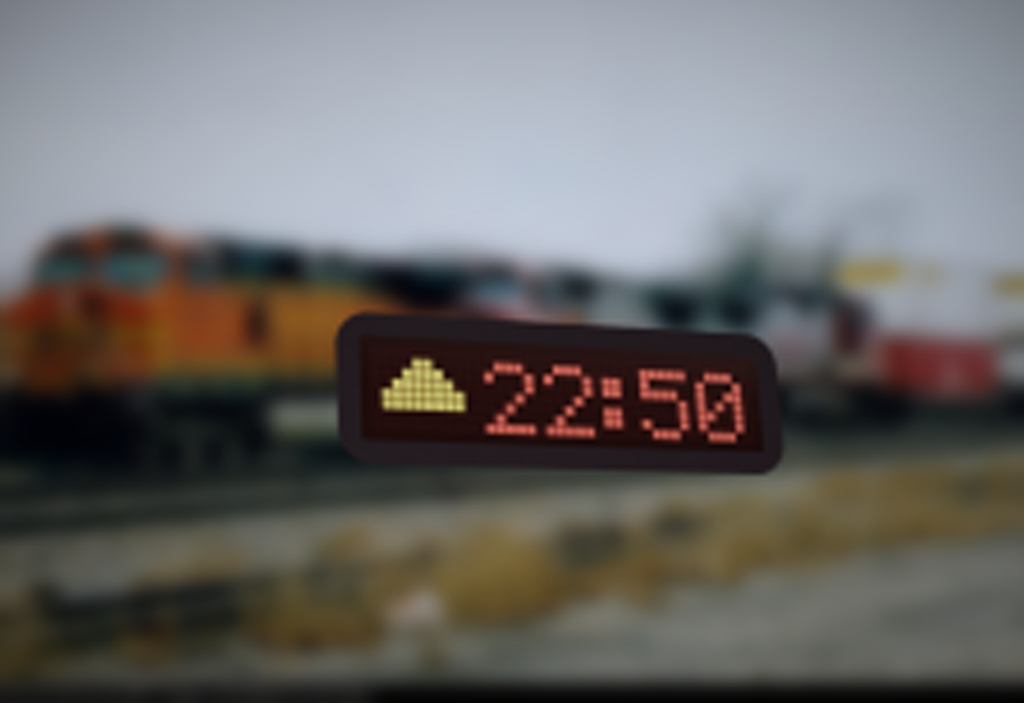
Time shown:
{"hour": 22, "minute": 50}
